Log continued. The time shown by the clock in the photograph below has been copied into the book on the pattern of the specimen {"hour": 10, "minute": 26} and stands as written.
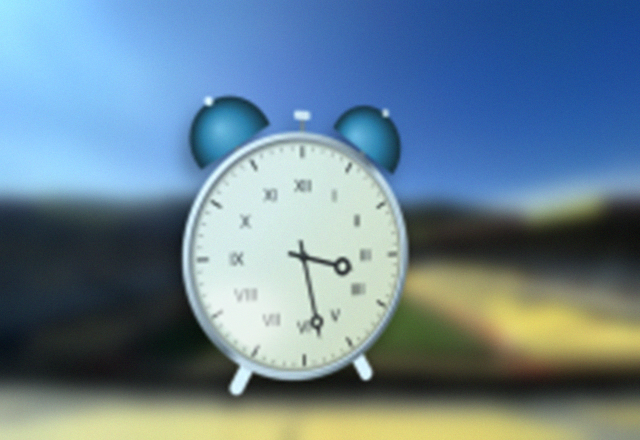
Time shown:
{"hour": 3, "minute": 28}
